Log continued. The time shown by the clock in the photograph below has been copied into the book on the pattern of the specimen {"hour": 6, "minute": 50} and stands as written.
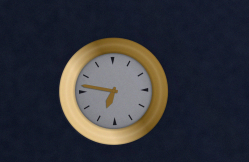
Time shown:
{"hour": 6, "minute": 47}
